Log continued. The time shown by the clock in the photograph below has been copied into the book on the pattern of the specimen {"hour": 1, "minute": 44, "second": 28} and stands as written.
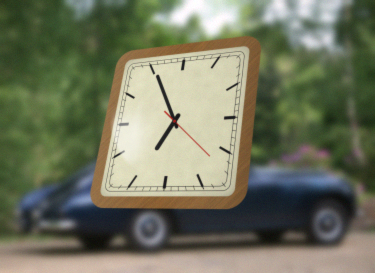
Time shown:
{"hour": 6, "minute": 55, "second": 22}
